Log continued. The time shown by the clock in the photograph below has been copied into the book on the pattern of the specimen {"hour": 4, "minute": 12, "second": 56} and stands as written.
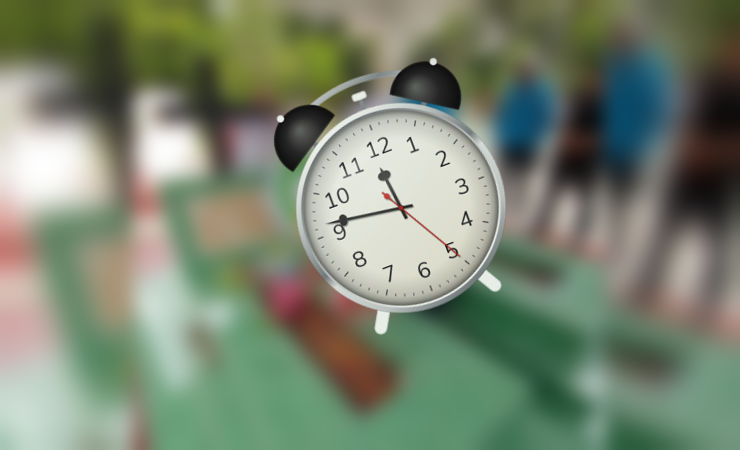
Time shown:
{"hour": 11, "minute": 46, "second": 25}
